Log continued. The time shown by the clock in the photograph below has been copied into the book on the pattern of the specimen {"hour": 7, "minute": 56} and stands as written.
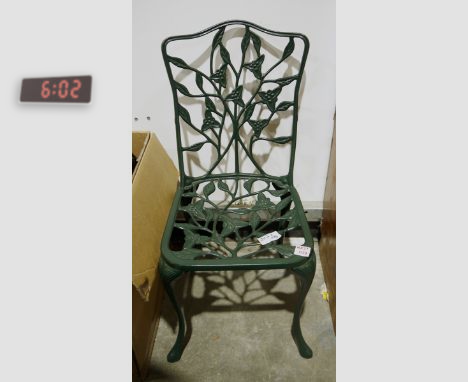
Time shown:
{"hour": 6, "minute": 2}
